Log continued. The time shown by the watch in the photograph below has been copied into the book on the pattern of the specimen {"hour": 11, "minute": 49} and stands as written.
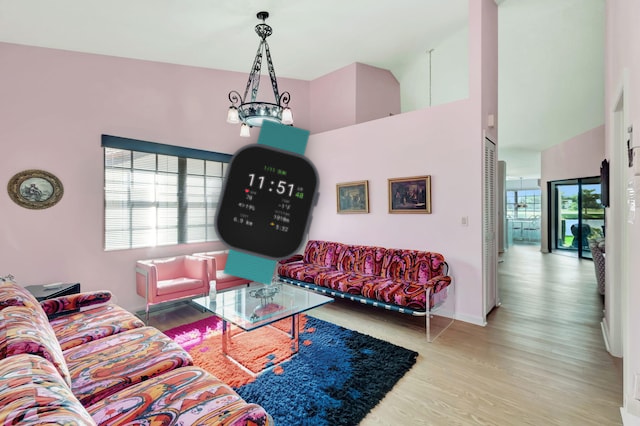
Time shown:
{"hour": 11, "minute": 51}
